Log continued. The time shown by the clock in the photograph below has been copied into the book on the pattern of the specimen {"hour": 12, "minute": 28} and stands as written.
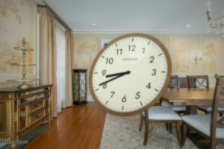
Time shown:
{"hour": 8, "minute": 41}
